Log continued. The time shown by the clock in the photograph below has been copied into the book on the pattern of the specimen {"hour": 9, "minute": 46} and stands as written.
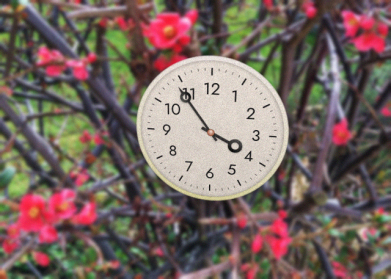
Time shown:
{"hour": 3, "minute": 54}
